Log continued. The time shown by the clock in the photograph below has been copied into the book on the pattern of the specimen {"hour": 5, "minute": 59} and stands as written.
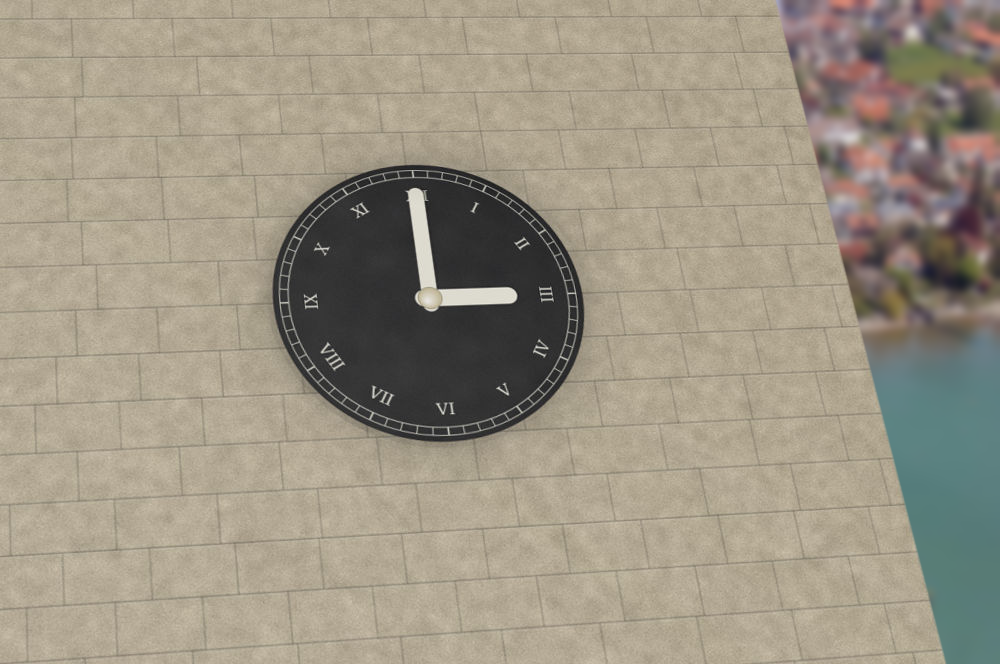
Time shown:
{"hour": 3, "minute": 0}
